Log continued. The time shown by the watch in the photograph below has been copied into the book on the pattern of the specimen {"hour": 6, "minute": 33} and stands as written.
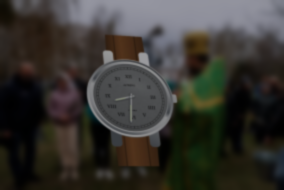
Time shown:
{"hour": 8, "minute": 31}
